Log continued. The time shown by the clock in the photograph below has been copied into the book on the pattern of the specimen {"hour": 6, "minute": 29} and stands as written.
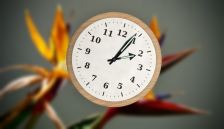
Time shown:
{"hour": 2, "minute": 4}
